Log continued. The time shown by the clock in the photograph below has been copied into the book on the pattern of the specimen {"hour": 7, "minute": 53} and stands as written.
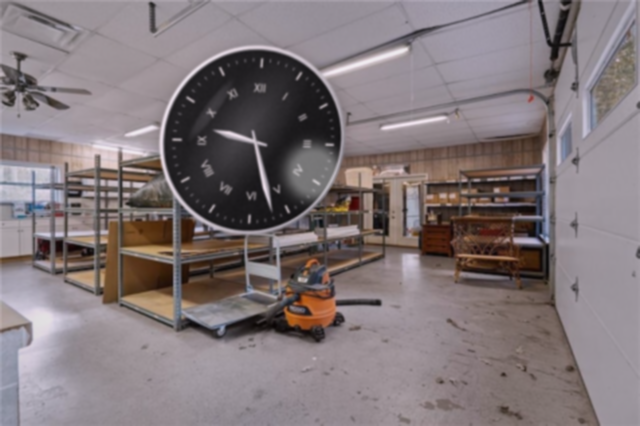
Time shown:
{"hour": 9, "minute": 27}
